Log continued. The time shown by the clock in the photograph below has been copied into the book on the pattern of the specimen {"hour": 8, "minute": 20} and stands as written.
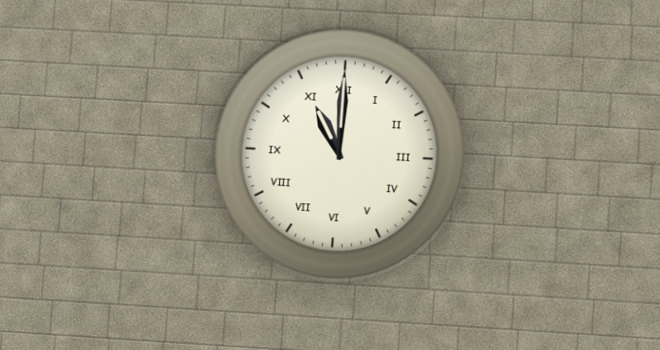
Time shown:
{"hour": 11, "minute": 0}
